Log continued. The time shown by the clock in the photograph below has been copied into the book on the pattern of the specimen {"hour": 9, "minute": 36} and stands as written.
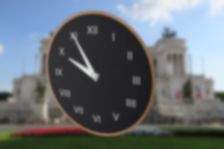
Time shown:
{"hour": 9, "minute": 55}
